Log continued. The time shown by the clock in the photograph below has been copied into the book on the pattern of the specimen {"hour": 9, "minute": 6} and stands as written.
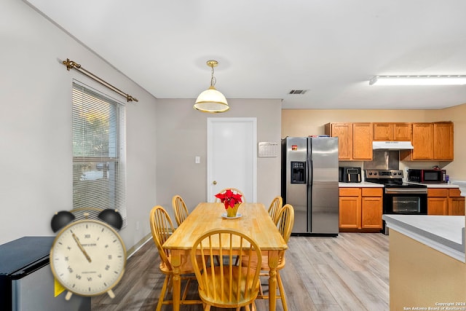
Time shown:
{"hour": 10, "minute": 55}
